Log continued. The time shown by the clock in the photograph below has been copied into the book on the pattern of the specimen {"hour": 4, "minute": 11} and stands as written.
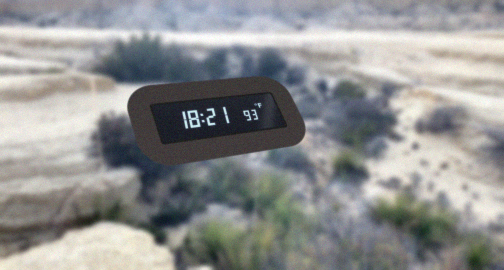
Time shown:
{"hour": 18, "minute": 21}
